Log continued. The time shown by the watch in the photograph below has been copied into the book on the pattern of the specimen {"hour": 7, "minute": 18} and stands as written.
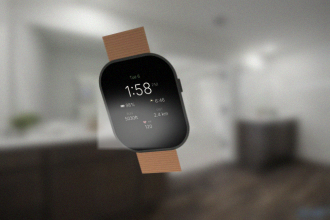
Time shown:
{"hour": 1, "minute": 58}
